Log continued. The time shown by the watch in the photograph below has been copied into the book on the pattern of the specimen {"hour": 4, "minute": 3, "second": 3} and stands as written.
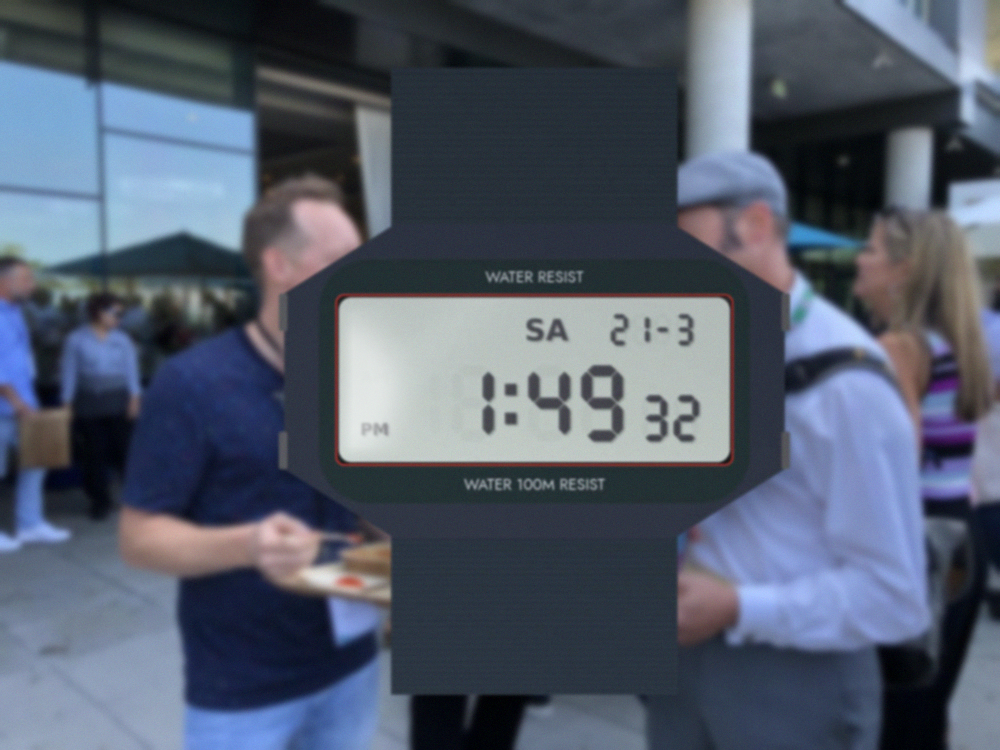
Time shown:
{"hour": 1, "minute": 49, "second": 32}
